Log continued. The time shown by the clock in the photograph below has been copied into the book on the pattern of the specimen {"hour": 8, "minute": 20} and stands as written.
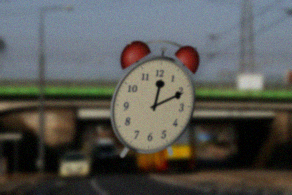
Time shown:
{"hour": 12, "minute": 11}
